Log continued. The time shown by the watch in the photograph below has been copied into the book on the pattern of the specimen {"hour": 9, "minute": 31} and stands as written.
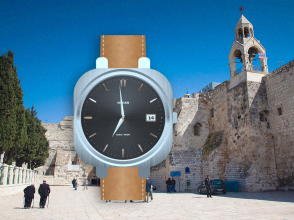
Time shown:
{"hour": 6, "minute": 59}
